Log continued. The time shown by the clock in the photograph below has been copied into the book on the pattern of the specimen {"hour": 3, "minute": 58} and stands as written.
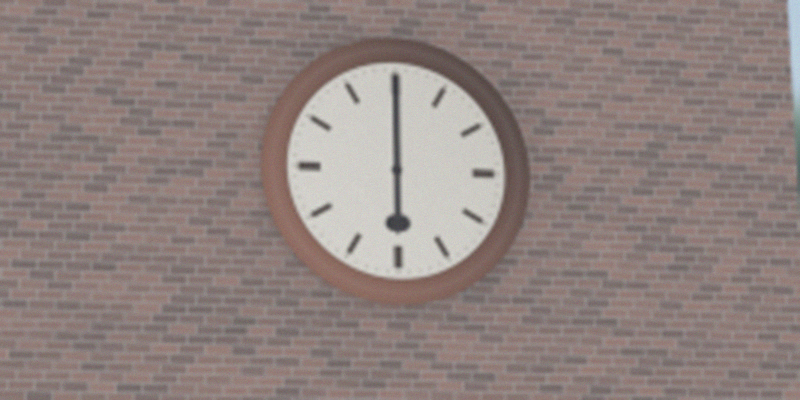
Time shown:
{"hour": 6, "minute": 0}
